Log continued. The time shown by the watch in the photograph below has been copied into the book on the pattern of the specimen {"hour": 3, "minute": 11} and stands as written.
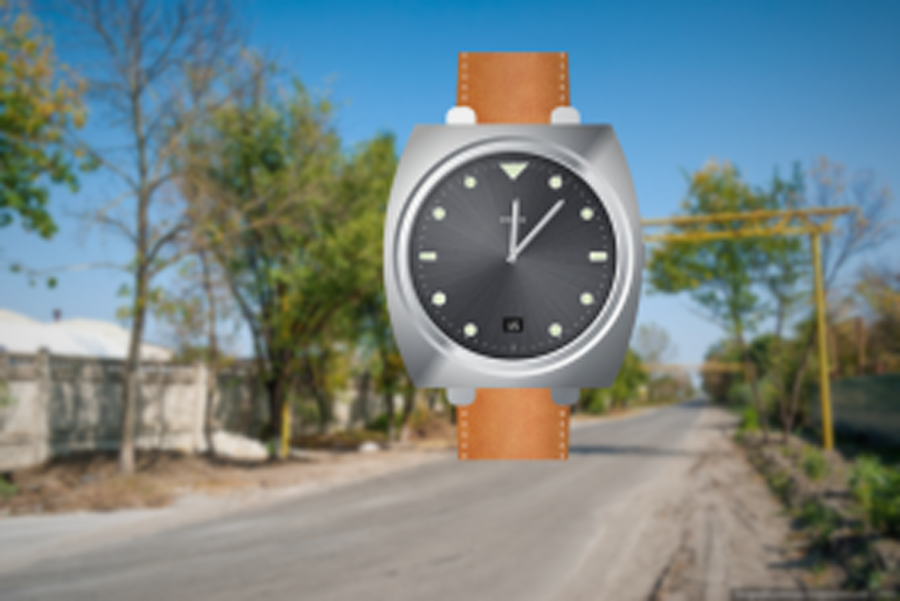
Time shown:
{"hour": 12, "minute": 7}
